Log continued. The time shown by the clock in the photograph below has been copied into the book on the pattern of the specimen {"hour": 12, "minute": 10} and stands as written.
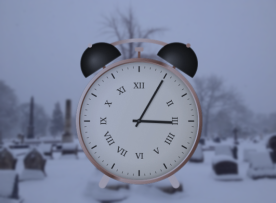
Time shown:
{"hour": 3, "minute": 5}
